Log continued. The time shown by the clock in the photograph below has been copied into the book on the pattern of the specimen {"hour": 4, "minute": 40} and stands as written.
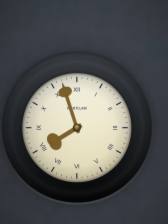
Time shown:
{"hour": 7, "minute": 57}
